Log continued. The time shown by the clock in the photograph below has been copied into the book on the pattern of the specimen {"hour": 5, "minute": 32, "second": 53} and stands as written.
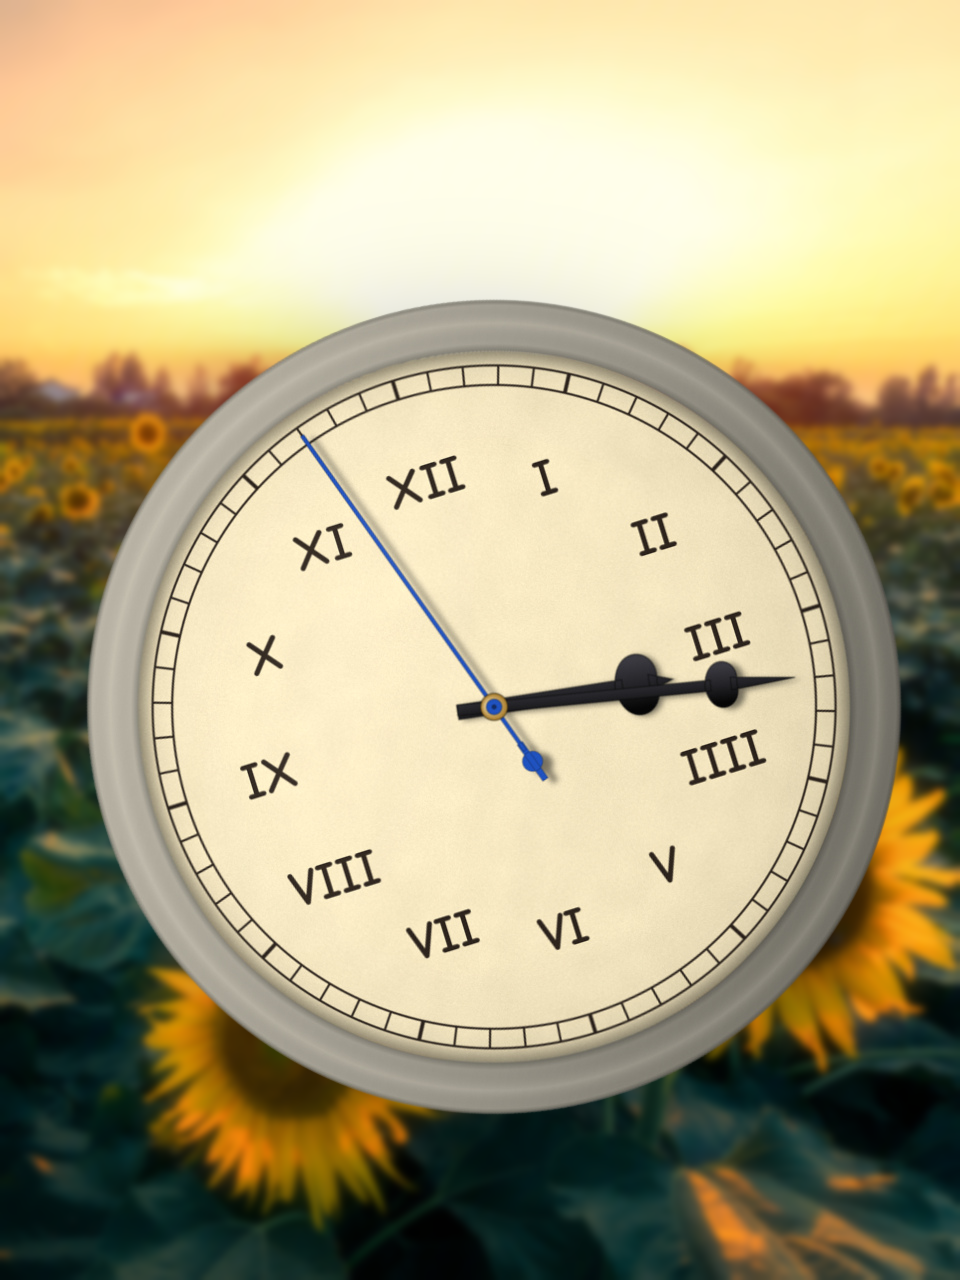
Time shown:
{"hour": 3, "minute": 16, "second": 57}
